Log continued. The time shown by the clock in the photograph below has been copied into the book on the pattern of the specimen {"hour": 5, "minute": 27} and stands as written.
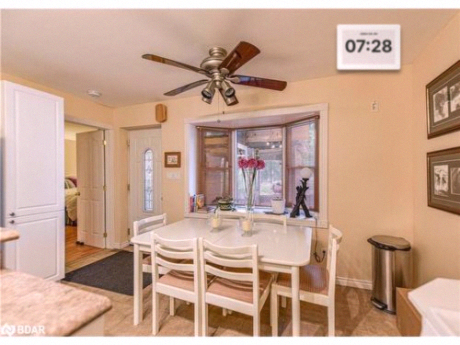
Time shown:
{"hour": 7, "minute": 28}
